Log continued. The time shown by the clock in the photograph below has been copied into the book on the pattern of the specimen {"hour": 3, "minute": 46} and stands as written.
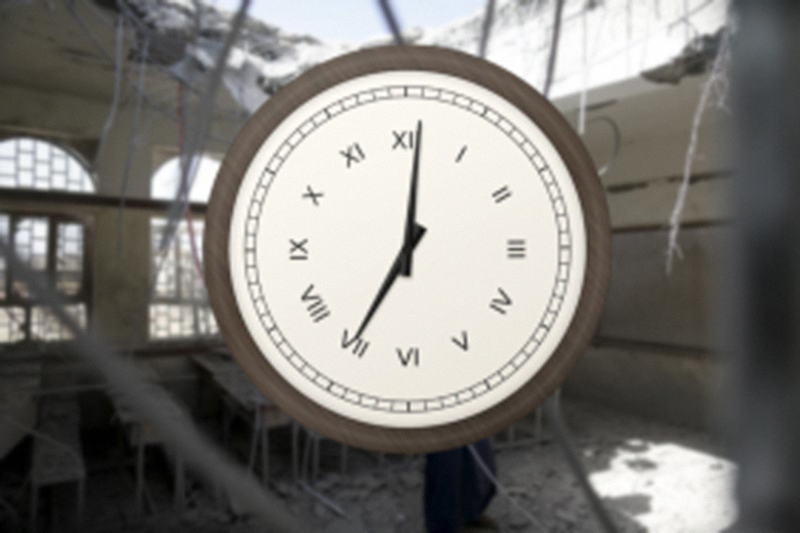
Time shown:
{"hour": 7, "minute": 1}
